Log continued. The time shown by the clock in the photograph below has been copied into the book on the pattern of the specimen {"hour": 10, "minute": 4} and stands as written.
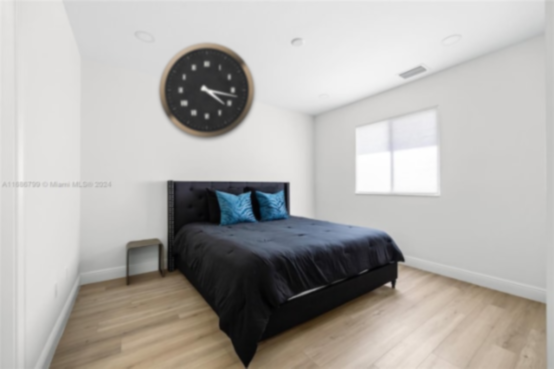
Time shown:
{"hour": 4, "minute": 17}
